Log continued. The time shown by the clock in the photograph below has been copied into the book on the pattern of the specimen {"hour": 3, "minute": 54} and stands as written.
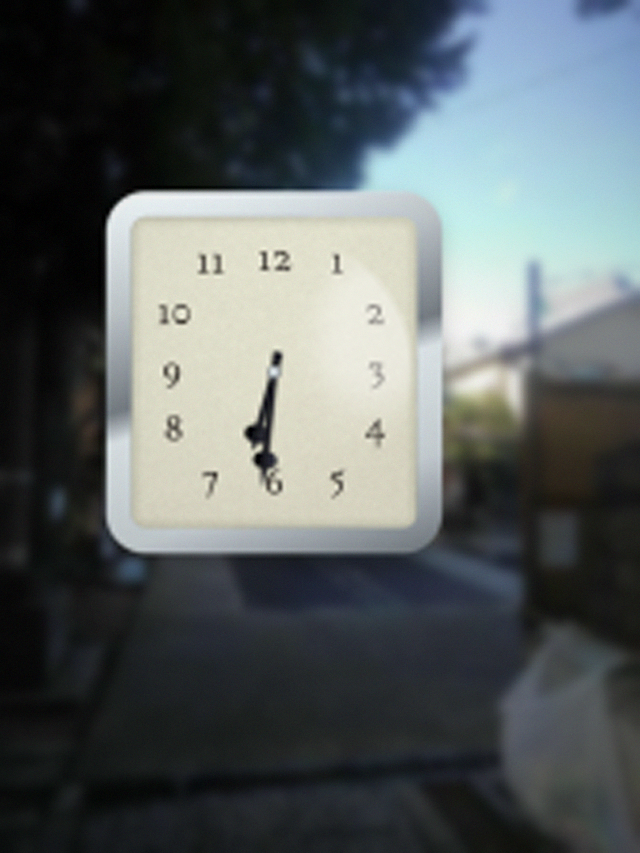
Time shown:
{"hour": 6, "minute": 31}
